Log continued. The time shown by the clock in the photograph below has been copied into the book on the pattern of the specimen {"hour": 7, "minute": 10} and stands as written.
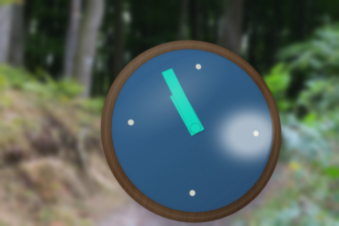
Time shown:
{"hour": 10, "minute": 55}
